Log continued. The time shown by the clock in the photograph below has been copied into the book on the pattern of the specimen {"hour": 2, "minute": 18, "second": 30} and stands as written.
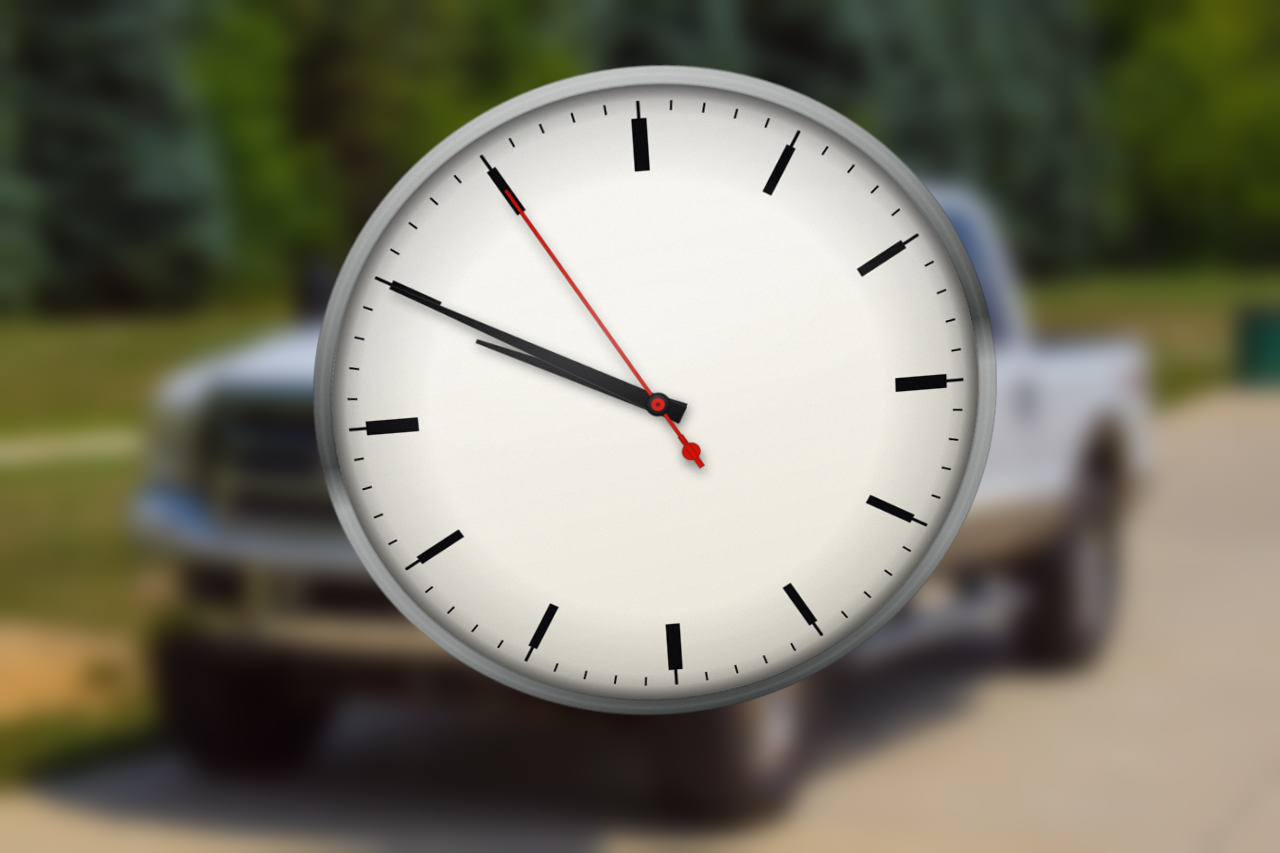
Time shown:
{"hour": 9, "minute": 49, "second": 55}
